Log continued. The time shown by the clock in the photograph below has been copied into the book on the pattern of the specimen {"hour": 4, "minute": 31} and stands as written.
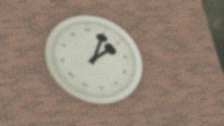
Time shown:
{"hour": 2, "minute": 5}
